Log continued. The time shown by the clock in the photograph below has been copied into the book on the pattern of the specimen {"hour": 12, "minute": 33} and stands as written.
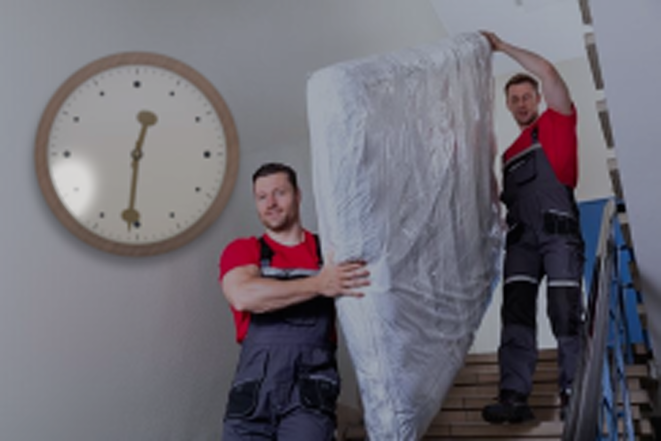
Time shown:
{"hour": 12, "minute": 31}
